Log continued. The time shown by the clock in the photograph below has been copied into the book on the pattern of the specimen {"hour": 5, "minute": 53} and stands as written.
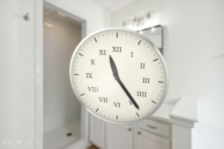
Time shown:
{"hour": 11, "minute": 24}
